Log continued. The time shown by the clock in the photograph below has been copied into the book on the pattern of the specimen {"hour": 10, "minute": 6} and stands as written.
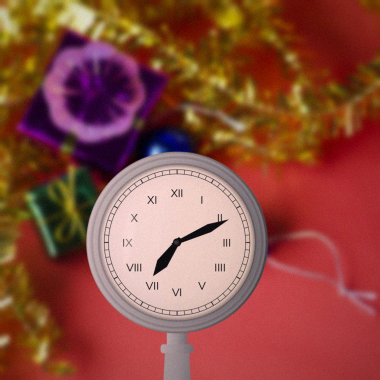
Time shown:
{"hour": 7, "minute": 11}
